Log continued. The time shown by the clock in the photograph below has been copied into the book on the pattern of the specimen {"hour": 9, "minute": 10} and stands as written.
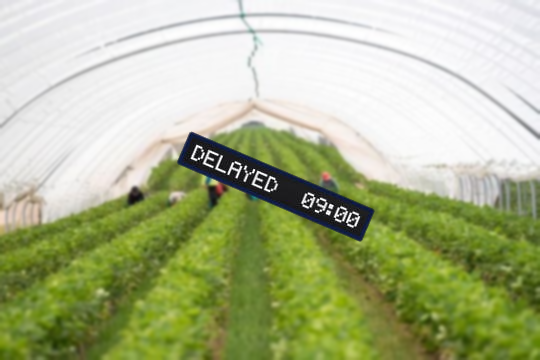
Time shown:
{"hour": 9, "minute": 0}
